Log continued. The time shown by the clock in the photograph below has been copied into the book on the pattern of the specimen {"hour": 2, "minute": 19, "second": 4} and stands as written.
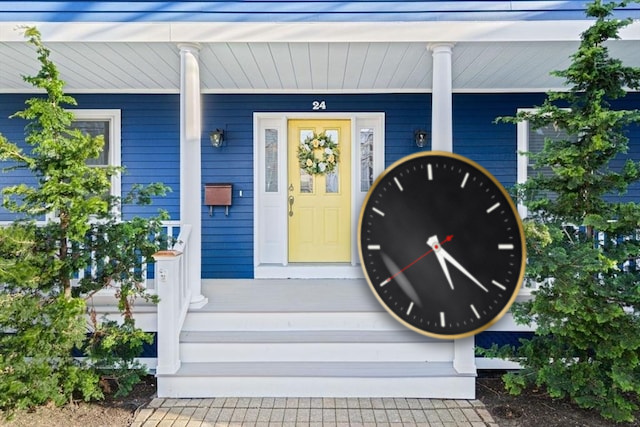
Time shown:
{"hour": 5, "minute": 21, "second": 40}
